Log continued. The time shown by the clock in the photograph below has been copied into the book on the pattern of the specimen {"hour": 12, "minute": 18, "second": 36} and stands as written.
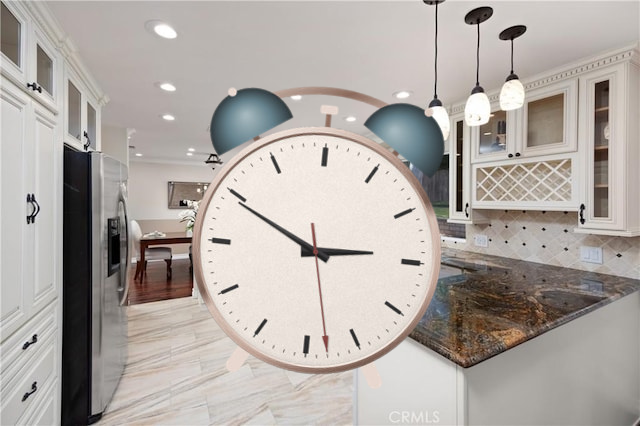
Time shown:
{"hour": 2, "minute": 49, "second": 28}
